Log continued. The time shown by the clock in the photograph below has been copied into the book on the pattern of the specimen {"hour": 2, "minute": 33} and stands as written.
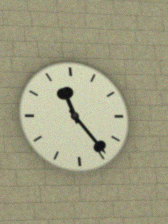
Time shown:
{"hour": 11, "minute": 24}
